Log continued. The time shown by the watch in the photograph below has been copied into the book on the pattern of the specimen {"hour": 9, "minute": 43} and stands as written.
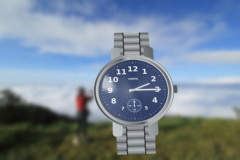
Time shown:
{"hour": 2, "minute": 15}
